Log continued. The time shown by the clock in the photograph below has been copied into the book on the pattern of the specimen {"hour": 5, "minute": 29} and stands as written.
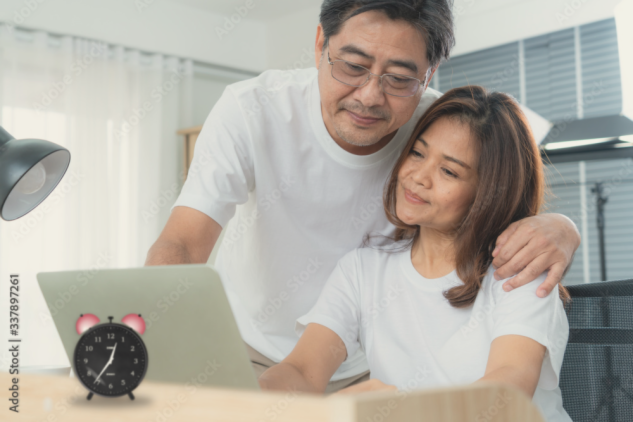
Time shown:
{"hour": 12, "minute": 36}
